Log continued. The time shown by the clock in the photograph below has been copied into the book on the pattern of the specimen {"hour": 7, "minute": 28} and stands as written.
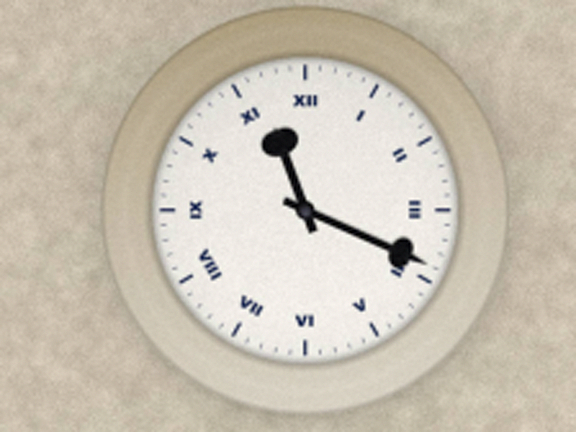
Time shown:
{"hour": 11, "minute": 19}
